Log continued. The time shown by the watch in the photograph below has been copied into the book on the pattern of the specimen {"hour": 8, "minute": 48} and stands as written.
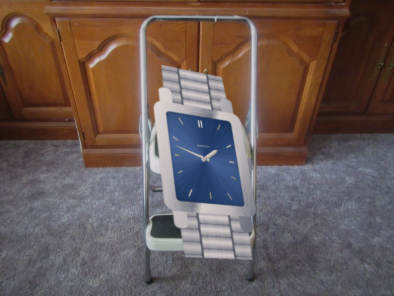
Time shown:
{"hour": 1, "minute": 48}
